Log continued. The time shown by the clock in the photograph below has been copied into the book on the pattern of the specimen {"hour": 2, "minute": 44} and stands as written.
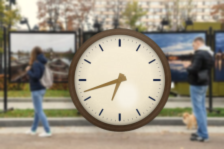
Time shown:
{"hour": 6, "minute": 42}
